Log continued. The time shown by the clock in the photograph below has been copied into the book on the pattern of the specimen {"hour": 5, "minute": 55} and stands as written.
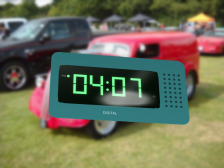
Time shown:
{"hour": 4, "minute": 7}
